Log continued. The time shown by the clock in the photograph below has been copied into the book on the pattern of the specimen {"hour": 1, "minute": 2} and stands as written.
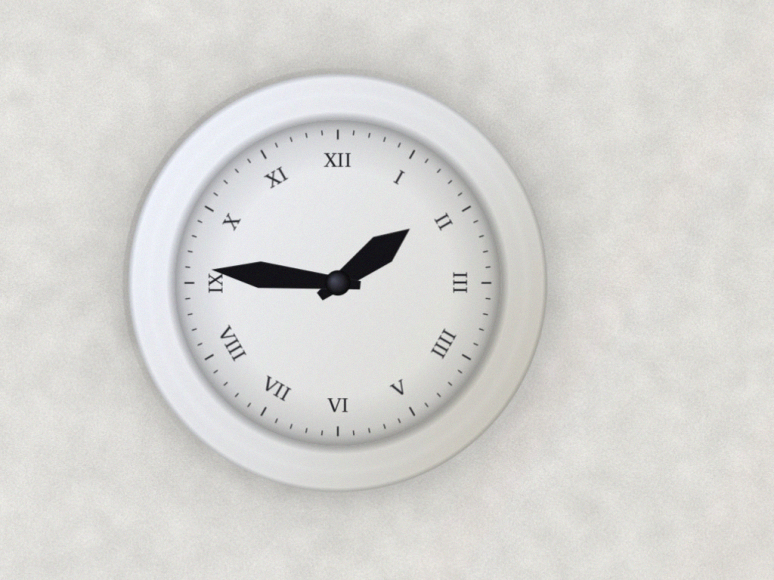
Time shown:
{"hour": 1, "minute": 46}
